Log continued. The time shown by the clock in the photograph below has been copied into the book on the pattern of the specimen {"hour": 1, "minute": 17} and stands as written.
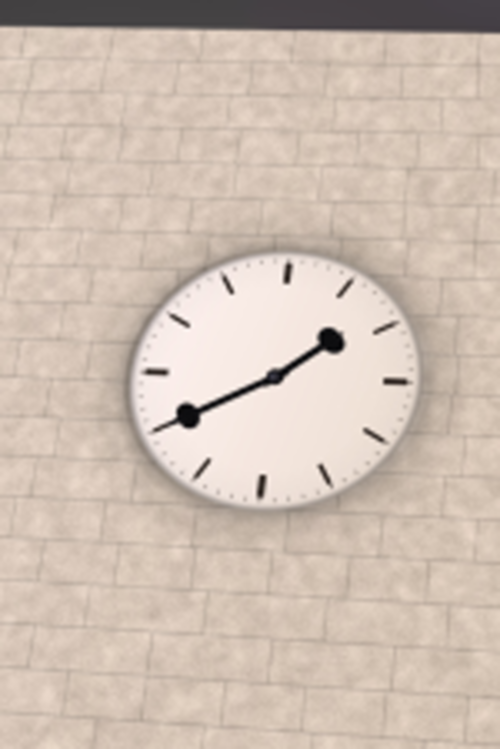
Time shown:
{"hour": 1, "minute": 40}
